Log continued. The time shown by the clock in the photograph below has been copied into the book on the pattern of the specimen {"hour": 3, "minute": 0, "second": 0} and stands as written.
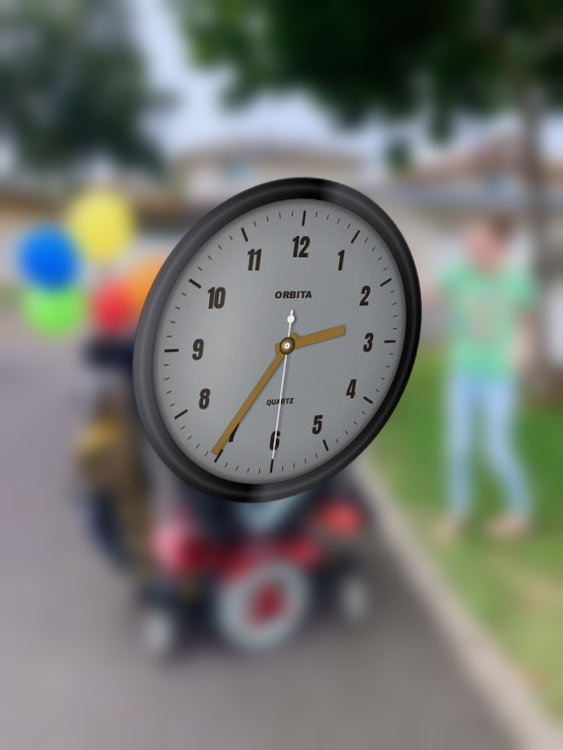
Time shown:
{"hour": 2, "minute": 35, "second": 30}
